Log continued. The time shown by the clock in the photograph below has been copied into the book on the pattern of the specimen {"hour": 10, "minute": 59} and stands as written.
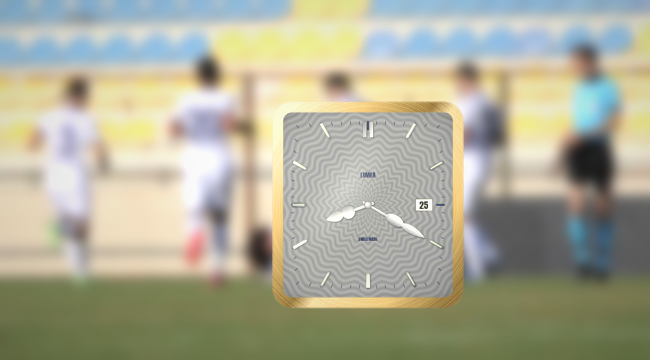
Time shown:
{"hour": 8, "minute": 20}
